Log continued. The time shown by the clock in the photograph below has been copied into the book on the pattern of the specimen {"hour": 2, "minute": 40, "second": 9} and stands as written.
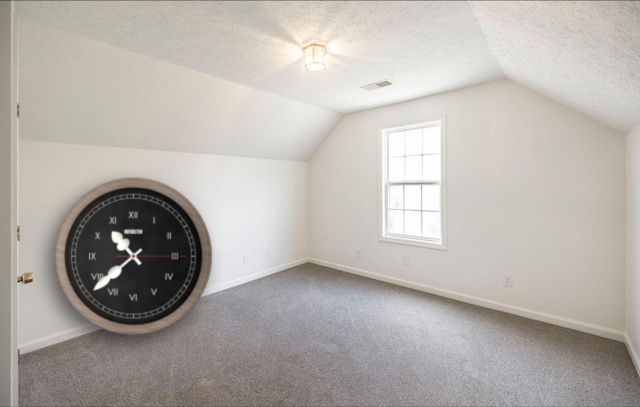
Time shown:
{"hour": 10, "minute": 38, "second": 15}
